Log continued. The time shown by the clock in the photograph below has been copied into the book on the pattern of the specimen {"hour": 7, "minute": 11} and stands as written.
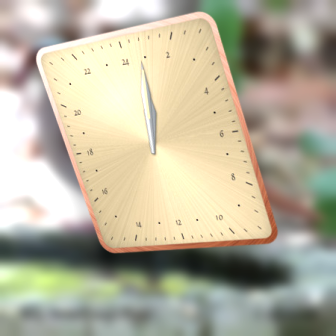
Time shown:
{"hour": 1, "minute": 2}
